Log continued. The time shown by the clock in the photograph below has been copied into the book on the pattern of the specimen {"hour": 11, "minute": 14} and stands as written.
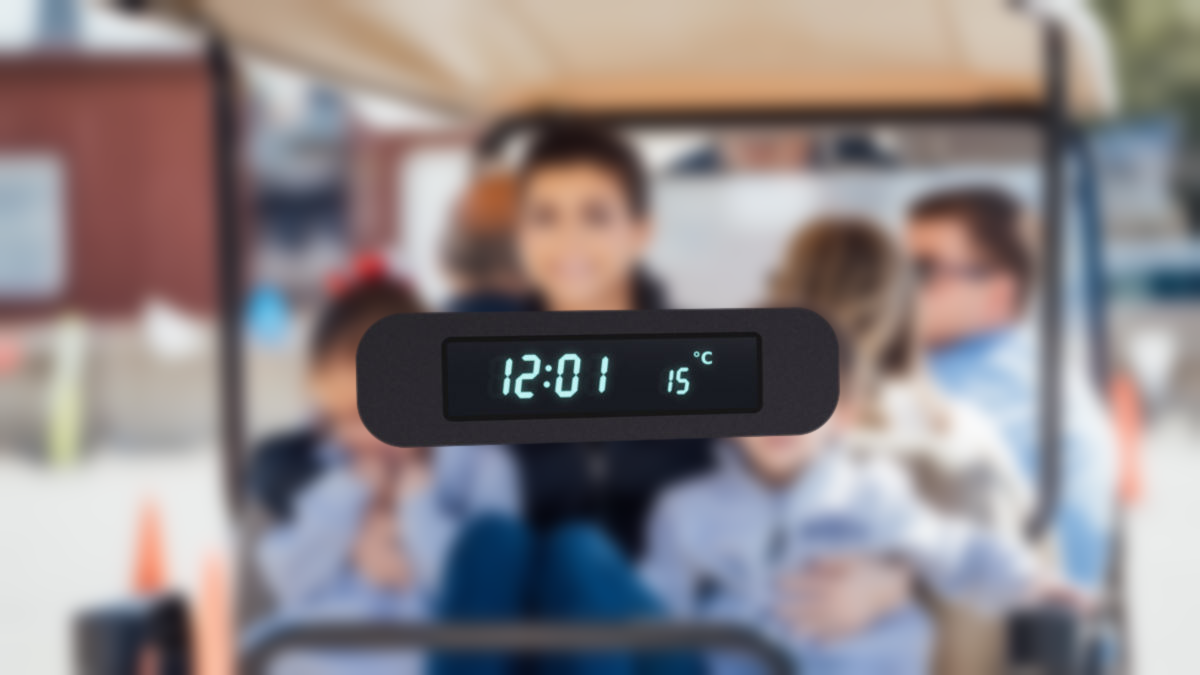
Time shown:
{"hour": 12, "minute": 1}
